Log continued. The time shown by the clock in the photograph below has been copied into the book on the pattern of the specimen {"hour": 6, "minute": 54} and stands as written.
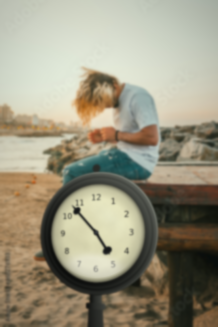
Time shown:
{"hour": 4, "minute": 53}
